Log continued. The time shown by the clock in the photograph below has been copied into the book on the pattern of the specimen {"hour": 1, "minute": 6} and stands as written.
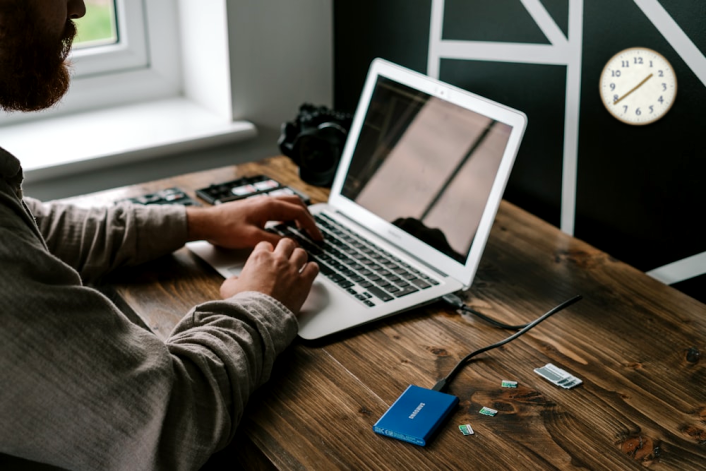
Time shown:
{"hour": 1, "minute": 39}
